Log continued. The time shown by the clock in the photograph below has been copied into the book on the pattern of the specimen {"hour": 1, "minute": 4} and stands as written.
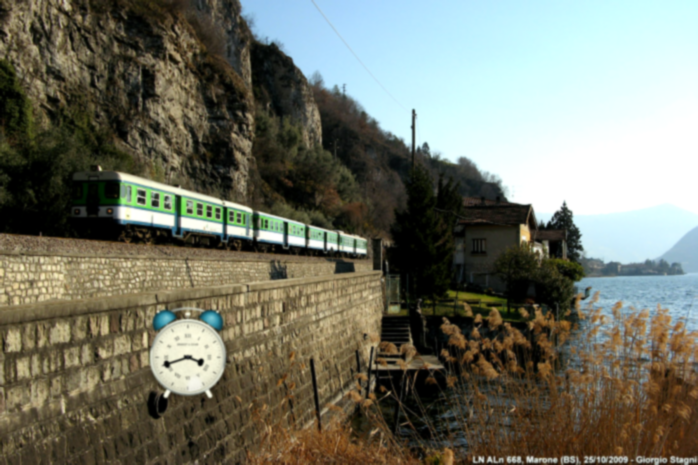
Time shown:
{"hour": 3, "minute": 42}
